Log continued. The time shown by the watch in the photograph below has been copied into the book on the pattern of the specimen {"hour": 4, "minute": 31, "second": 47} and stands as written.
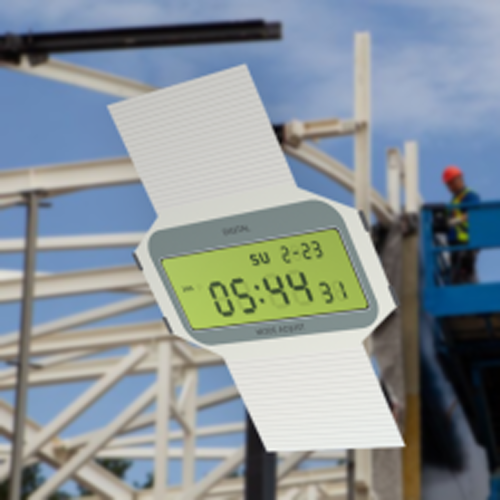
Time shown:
{"hour": 5, "minute": 44, "second": 31}
